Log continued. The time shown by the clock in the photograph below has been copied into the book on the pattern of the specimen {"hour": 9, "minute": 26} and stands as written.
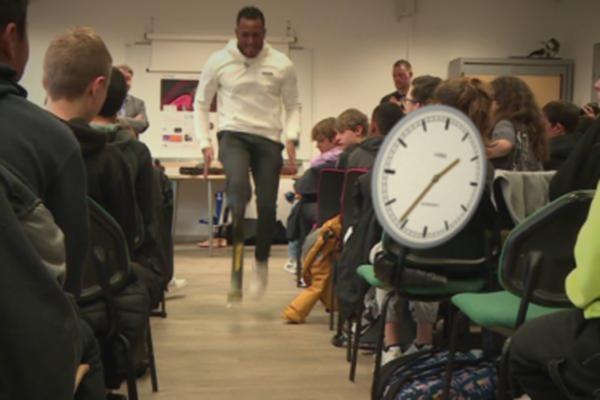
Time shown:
{"hour": 1, "minute": 36}
